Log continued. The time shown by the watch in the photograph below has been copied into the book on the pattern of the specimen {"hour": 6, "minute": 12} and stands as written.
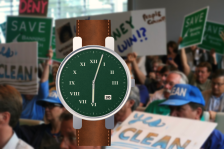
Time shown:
{"hour": 6, "minute": 3}
